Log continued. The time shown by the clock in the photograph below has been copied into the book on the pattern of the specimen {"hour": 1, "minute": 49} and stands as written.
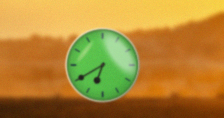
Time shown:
{"hour": 6, "minute": 40}
